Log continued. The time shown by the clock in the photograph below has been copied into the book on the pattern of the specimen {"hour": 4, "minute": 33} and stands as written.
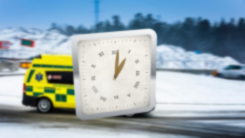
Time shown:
{"hour": 1, "minute": 1}
